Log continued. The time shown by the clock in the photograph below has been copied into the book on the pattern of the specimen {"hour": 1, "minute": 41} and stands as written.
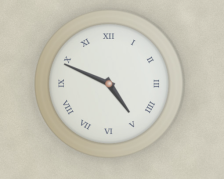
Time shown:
{"hour": 4, "minute": 49}
